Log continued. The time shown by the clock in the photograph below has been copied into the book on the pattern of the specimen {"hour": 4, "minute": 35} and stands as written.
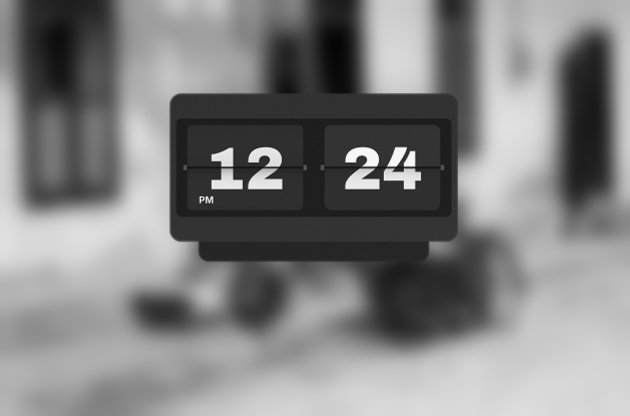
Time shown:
{"hour": 12, "minute": 24}
